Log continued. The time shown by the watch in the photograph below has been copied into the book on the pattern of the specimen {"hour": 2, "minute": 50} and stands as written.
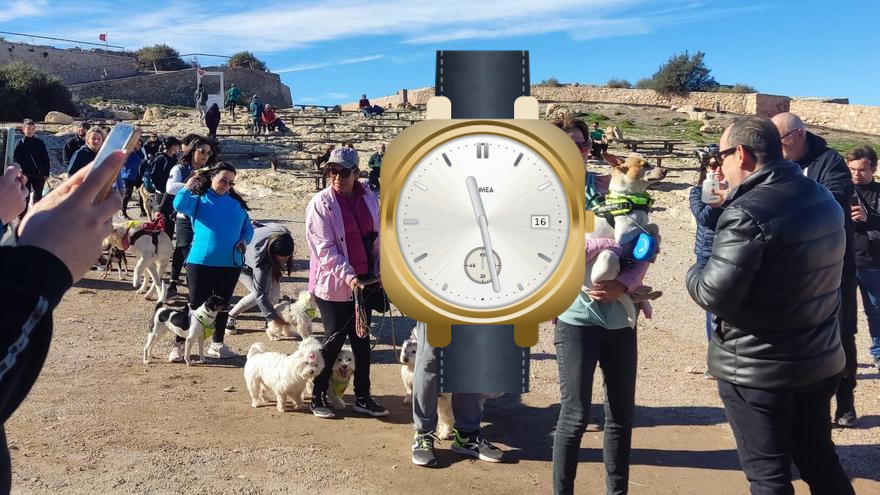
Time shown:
{"hour": 11, "minute": 28}
